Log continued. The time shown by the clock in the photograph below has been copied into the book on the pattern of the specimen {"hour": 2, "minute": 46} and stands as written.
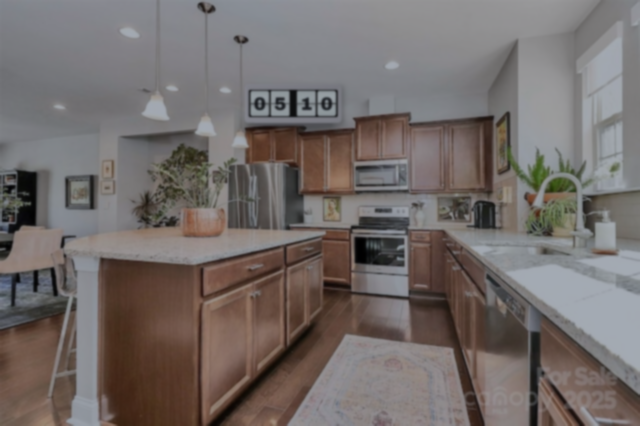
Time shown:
{"hour": 5, "minute": 10}
